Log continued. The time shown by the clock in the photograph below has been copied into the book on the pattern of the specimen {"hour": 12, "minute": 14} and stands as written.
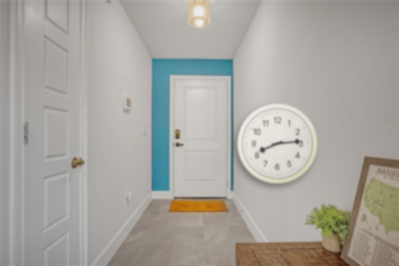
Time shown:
{"hour": 8, "minute": 14}
